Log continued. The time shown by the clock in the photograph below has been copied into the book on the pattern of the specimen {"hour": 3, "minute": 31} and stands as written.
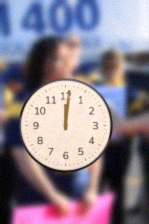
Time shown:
{"hour": 12, "minute": 1}
